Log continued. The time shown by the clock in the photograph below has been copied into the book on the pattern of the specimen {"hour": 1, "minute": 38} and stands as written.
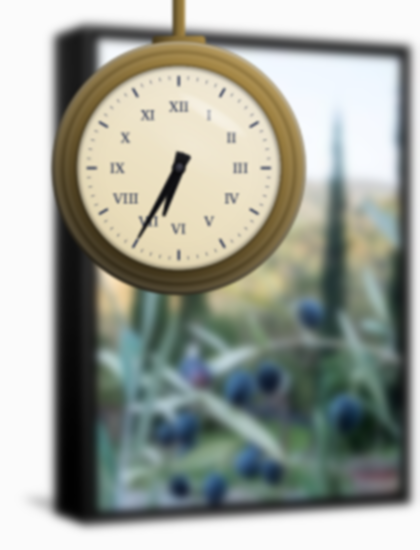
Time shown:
{"hour": 6, "minute": 35}
